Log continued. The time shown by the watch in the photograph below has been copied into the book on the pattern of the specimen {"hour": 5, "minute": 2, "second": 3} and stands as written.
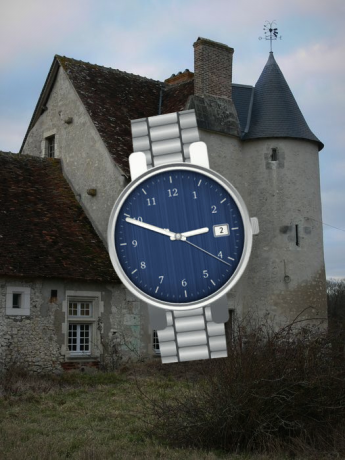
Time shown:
{"hour": 2, "minute": 49, "second": 21}
